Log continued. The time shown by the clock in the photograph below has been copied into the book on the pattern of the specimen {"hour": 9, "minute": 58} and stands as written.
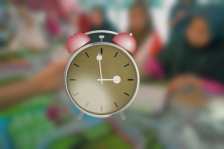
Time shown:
{"hour": 2, "minute": 59}
